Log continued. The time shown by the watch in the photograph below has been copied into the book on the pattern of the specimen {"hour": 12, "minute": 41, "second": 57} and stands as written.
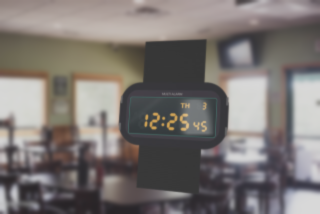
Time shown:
{"hour": 12, "minute": 25, "second": 45}
